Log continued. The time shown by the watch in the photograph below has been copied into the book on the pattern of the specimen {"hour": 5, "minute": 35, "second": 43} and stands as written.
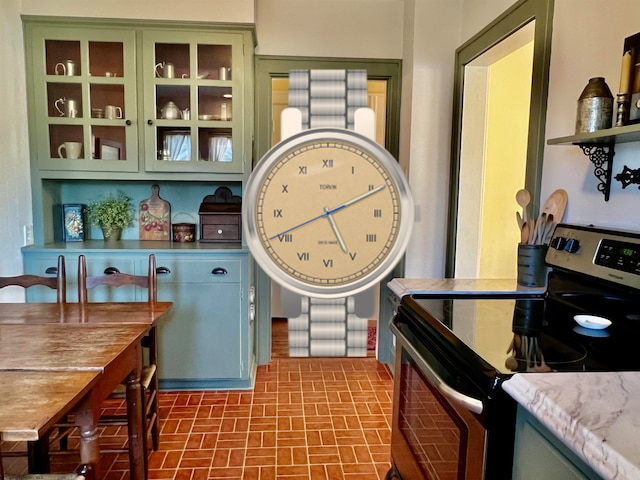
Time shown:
{"hour": 5, "minute": 10, "second": 41}
